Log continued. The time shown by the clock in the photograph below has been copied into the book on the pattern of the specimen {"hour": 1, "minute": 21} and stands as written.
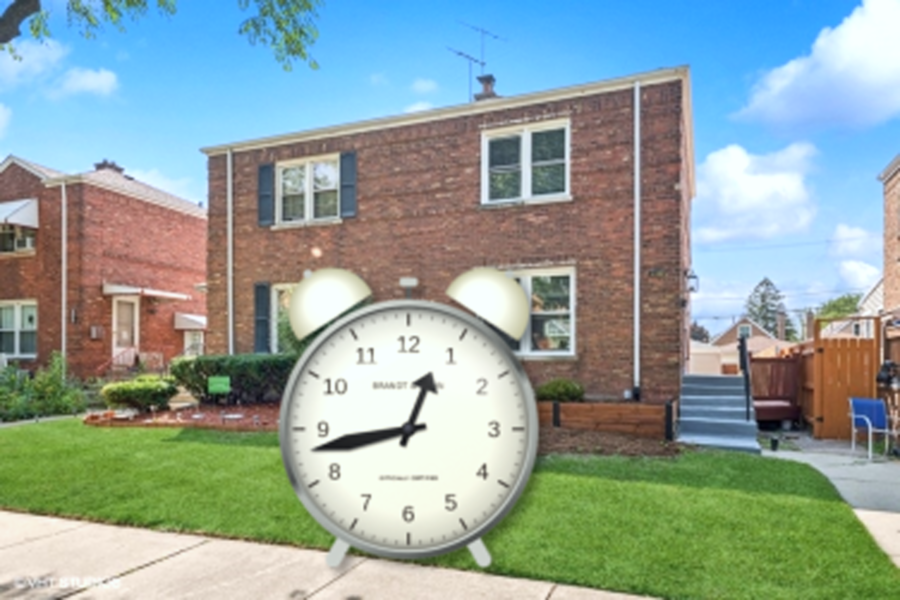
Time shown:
{"hour": 12, "minute": 43}
